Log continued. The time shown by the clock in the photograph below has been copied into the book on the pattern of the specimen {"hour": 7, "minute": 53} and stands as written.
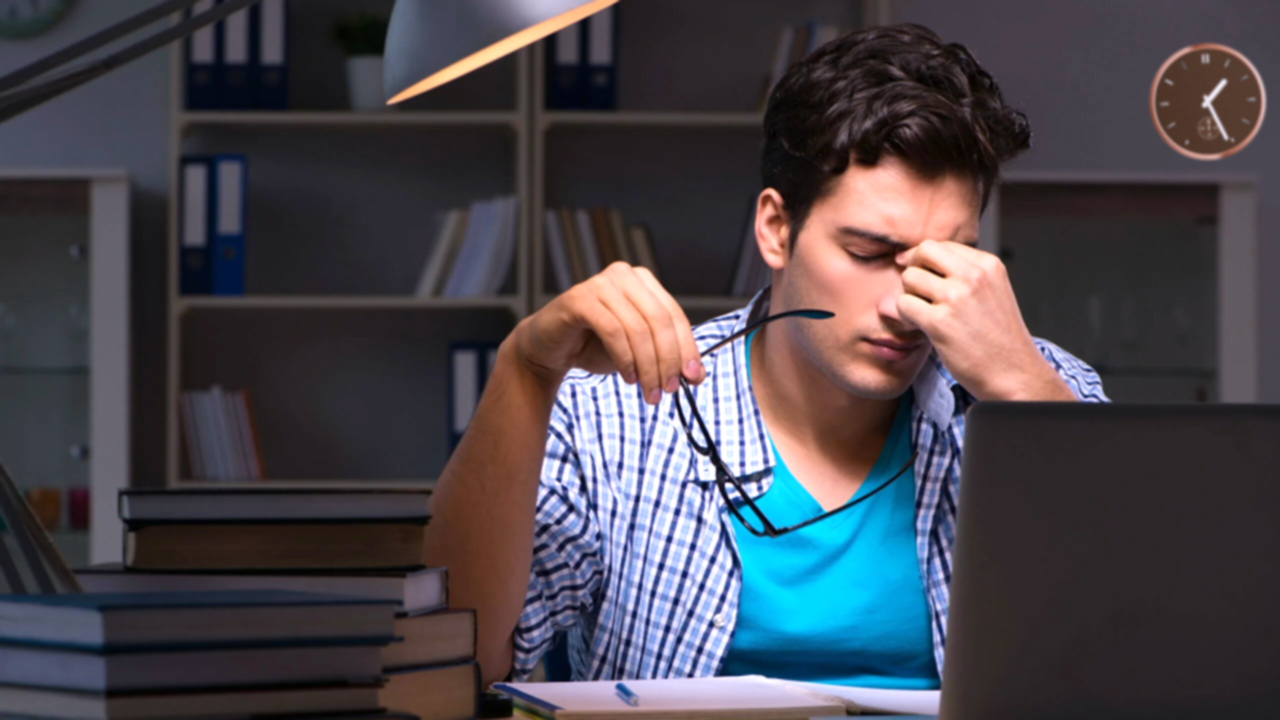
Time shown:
{"hour": 1, "minute": 26}
